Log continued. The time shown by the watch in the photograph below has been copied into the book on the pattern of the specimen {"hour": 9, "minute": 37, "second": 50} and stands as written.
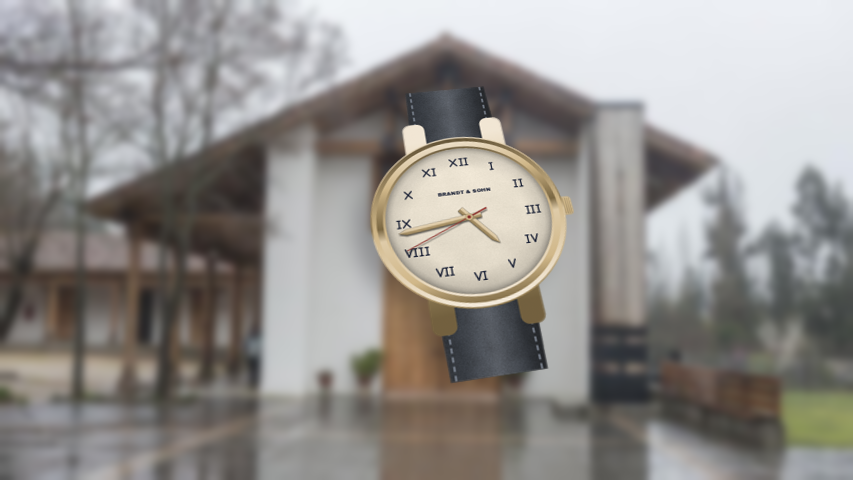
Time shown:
{"hour": 4, "minute": 43, "second": 41}
